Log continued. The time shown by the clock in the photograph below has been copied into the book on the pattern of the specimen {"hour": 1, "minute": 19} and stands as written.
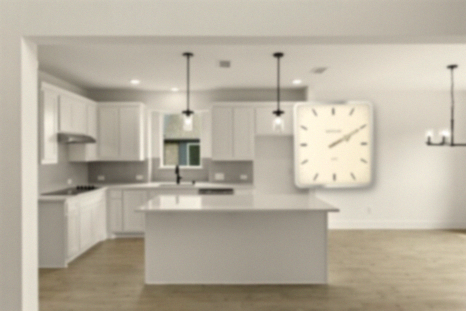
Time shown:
{"hour": 2, "minute": 10}
